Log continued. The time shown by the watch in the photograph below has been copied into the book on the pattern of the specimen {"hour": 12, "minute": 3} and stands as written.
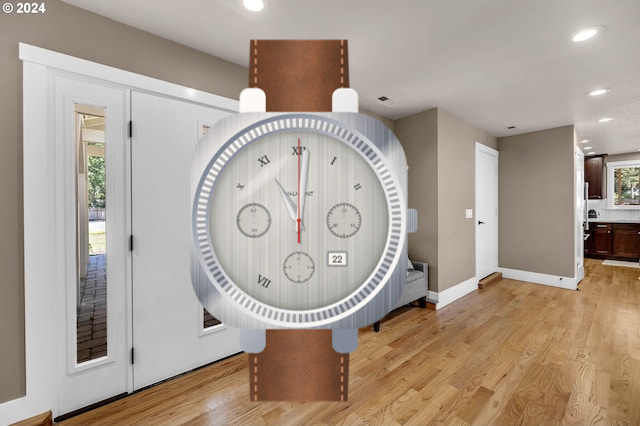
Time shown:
{"hour": 11, "minute": 1}
